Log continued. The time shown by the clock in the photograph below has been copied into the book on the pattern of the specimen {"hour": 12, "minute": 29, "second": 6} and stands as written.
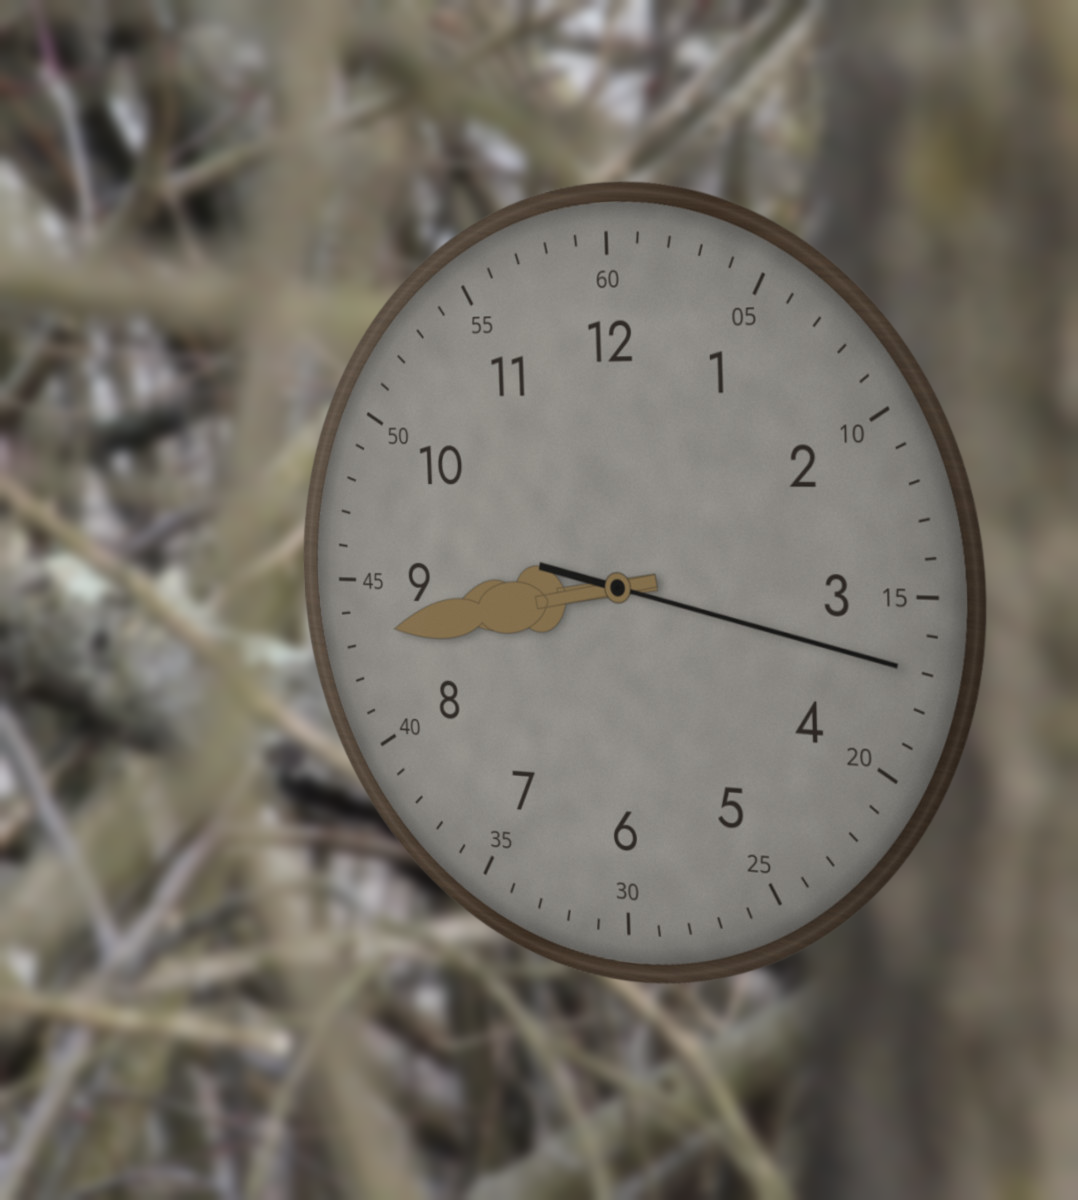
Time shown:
{"hour": 8, "minute": 43, "second": 17}
